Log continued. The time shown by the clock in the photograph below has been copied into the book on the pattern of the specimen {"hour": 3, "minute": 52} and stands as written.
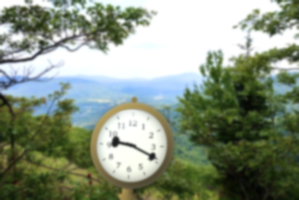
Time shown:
{"hour": 9, "minute": 19}
